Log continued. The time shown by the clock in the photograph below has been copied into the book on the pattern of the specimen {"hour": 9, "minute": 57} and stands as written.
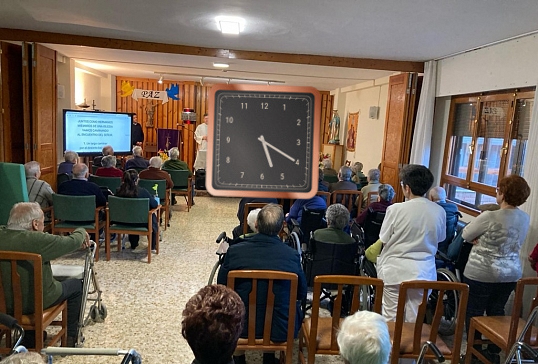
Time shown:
{"hour": 5, "minute": 20}
